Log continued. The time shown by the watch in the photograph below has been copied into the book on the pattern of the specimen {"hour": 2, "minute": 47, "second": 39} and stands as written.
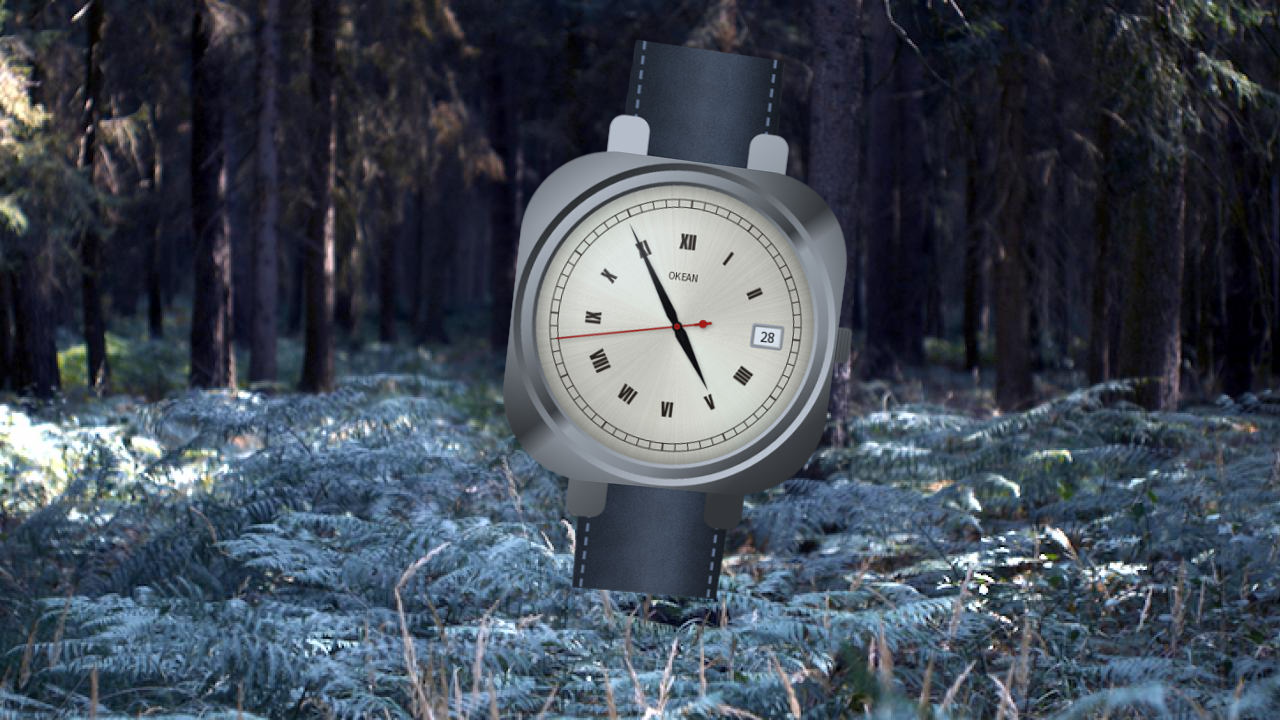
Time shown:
{"hour": 4, "minute": 54, "second": 43}
